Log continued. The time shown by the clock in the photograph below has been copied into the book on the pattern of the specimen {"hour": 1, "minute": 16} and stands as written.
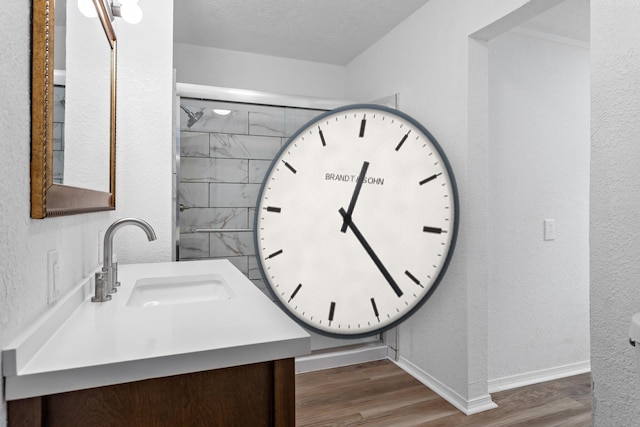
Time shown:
{"hour": 12, "minute": 22}
